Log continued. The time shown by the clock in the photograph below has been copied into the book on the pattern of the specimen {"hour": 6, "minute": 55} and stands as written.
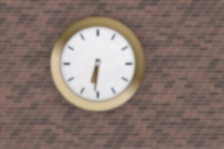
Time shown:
{"hour": 6, "minute": 31}
